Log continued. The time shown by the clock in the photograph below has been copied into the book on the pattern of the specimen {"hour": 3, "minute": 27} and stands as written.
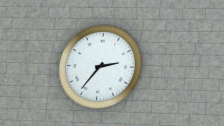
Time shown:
{"hour": 2, "minute": 36}
